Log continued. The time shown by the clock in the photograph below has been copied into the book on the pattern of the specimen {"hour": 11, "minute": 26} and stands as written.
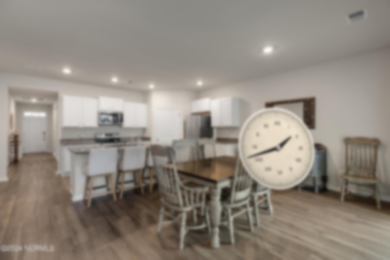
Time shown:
{"hour": 1, "minute": 42}
